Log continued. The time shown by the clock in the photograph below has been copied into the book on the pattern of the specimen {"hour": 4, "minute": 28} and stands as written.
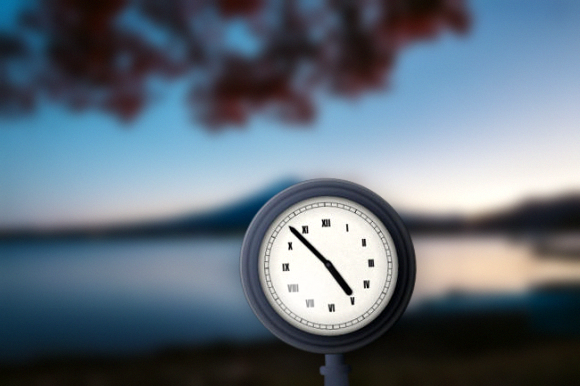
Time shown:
{"hour": 4, "minute": 53}
